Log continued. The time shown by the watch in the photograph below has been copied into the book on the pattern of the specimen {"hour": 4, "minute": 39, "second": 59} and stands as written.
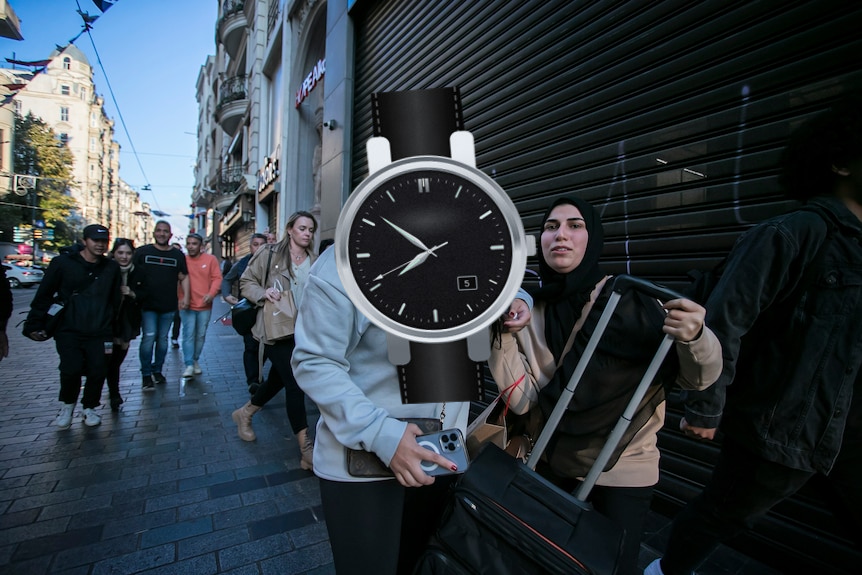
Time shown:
{"hour": 7, "minute": 51, "second": 41}
